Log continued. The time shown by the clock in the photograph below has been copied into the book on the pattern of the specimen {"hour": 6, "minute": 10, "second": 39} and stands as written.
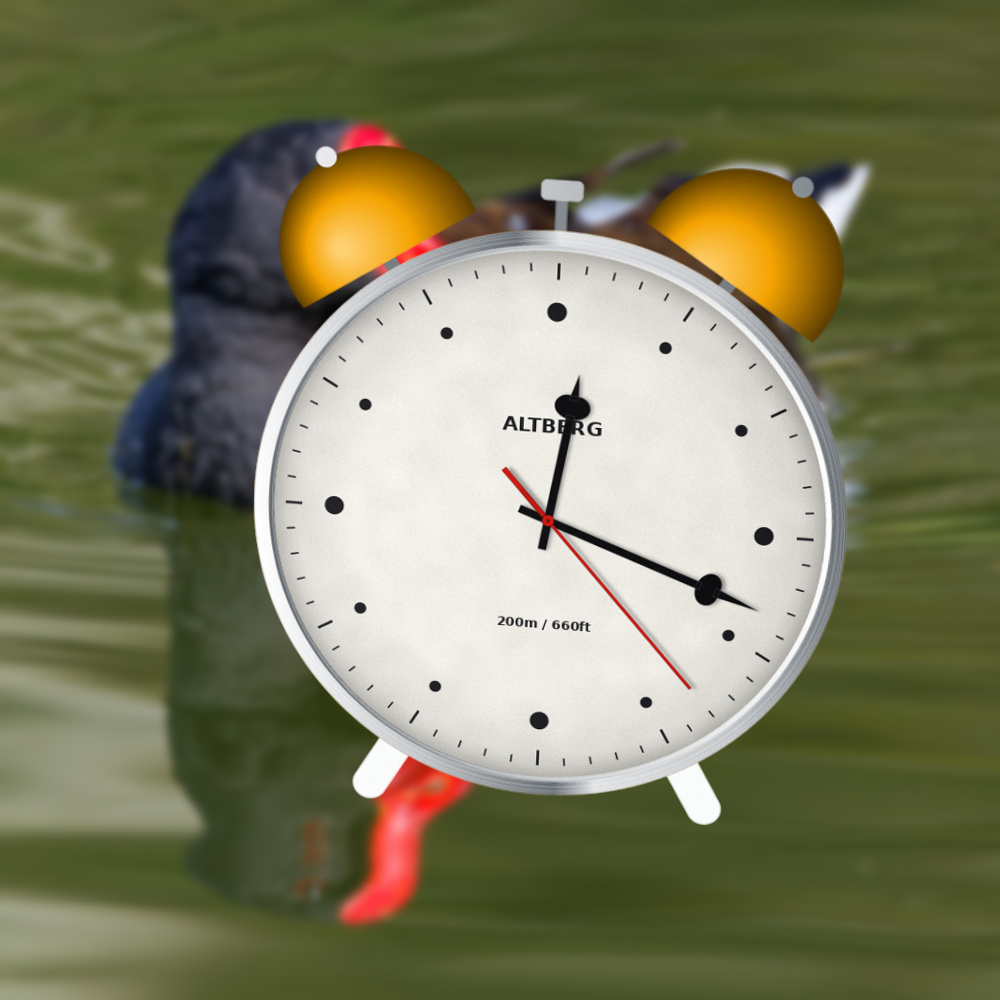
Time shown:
{"hour": 12, "minute": 18, "second": 23}
